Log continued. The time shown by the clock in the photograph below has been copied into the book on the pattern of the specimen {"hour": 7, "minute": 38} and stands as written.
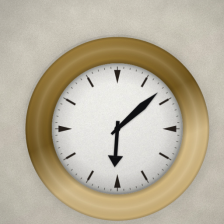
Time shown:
{"hour": 6, "minute": 8}
